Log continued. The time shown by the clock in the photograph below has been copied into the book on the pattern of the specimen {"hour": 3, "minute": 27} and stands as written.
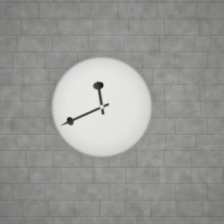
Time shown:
{"hour": 11, "minute": 41}
